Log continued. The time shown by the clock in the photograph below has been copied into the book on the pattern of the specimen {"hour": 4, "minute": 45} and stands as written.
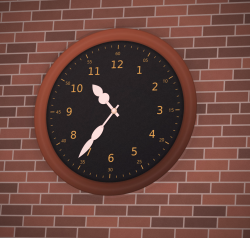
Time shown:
{"hour": 10, "minute": 36}
